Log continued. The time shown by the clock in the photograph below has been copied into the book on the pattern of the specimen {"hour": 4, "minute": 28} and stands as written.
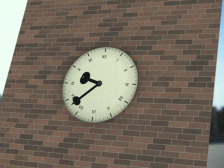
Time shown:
{"hour": 9, "minute": 38}
